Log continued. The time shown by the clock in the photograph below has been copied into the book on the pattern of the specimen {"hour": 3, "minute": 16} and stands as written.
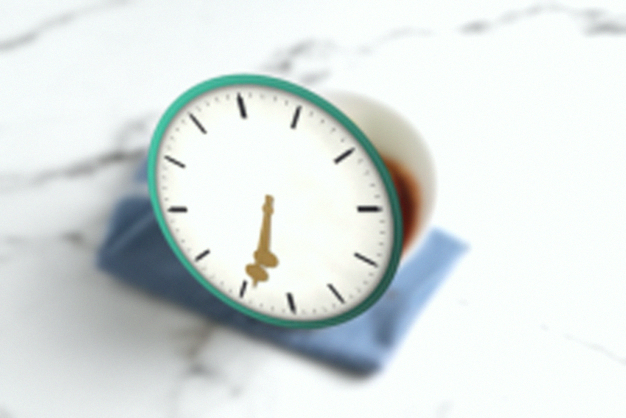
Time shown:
{"hour": 6, "minute": 34}
